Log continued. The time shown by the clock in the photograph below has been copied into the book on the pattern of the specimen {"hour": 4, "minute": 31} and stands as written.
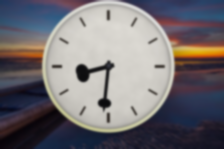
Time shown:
{"hour": 8, "minute": 31}
